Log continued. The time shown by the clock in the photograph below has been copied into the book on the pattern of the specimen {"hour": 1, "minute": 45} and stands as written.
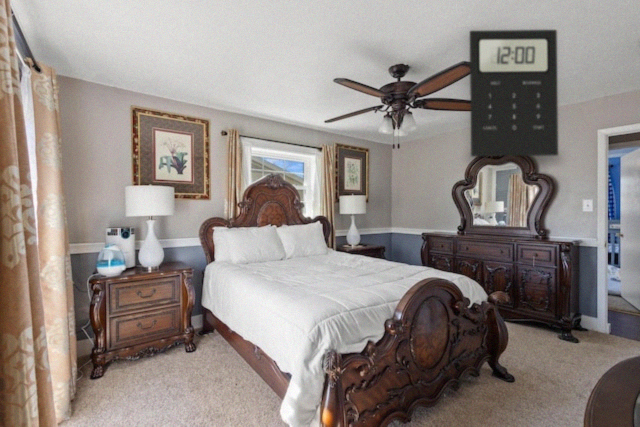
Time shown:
{"hour": 12, "minute": 0}
